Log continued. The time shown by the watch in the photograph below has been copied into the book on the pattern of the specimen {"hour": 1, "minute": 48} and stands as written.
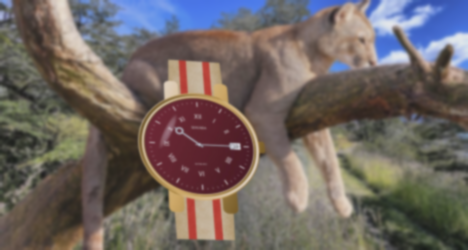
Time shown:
{"hour": 10, "minute": 15}
